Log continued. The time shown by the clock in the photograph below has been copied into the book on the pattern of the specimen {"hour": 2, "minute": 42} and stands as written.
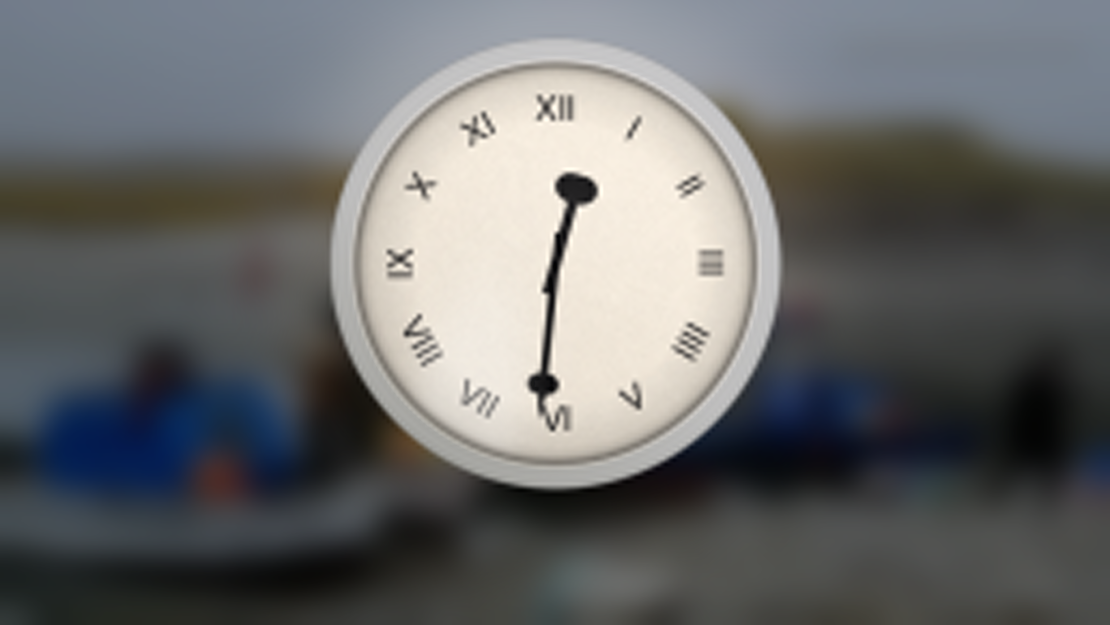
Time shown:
{"hour": 12, "minute": 31}
